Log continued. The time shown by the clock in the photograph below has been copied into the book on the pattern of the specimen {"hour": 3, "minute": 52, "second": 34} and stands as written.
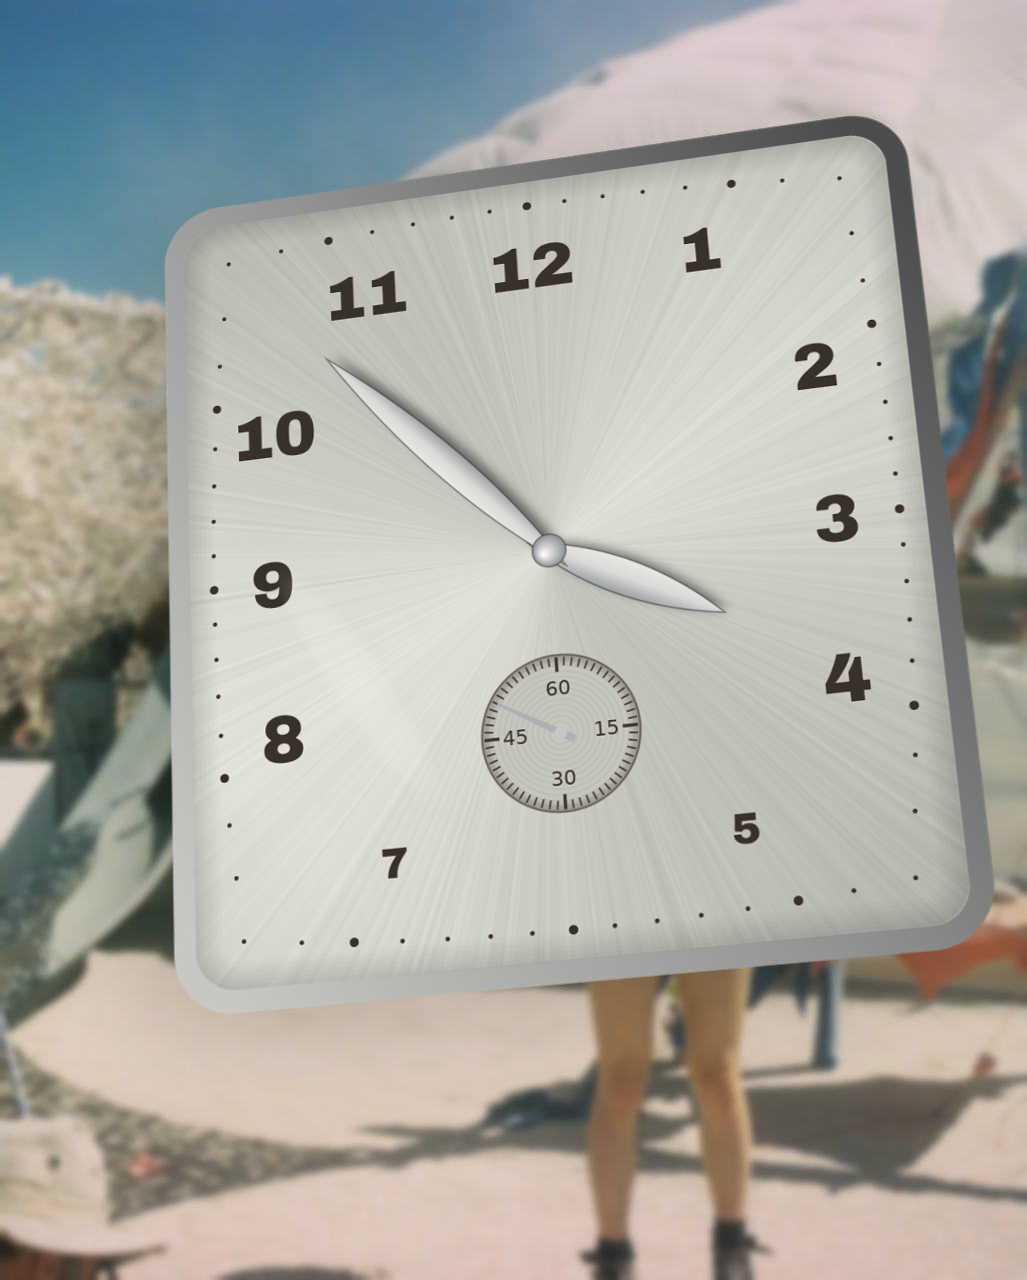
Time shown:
{"hour": 3, "minute": 52, "second": 50}
